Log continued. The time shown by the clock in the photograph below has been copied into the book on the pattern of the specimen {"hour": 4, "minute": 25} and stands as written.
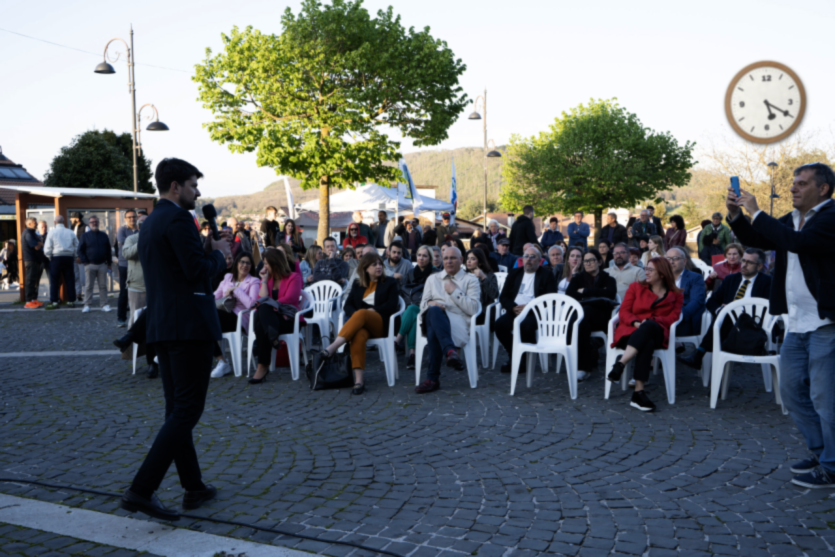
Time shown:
{"hour": 5, "minute": 20}
